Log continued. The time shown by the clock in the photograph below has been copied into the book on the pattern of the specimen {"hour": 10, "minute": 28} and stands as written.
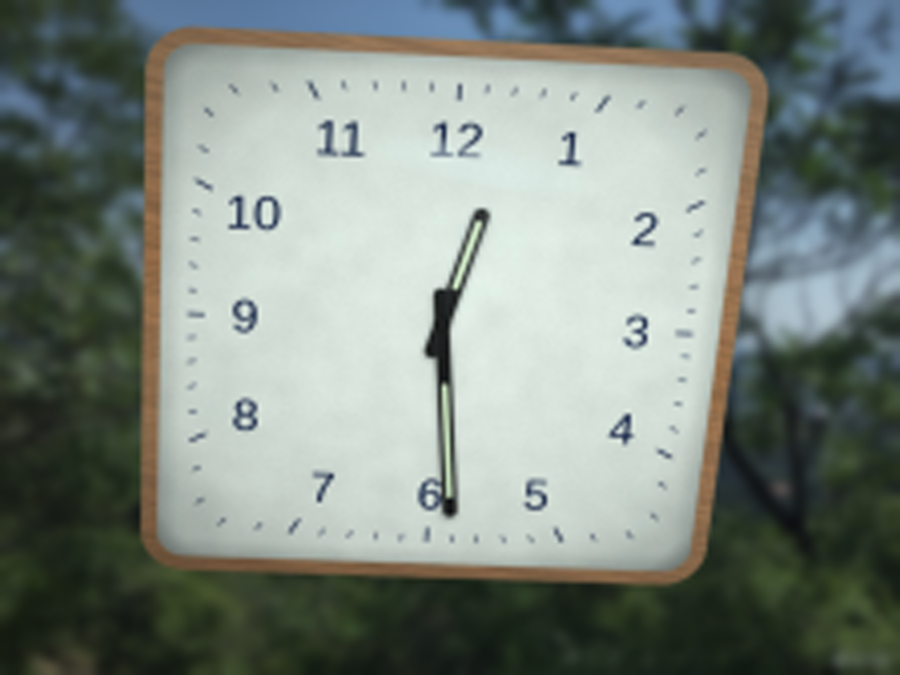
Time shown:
{"hour": 12, "minute": 29}
